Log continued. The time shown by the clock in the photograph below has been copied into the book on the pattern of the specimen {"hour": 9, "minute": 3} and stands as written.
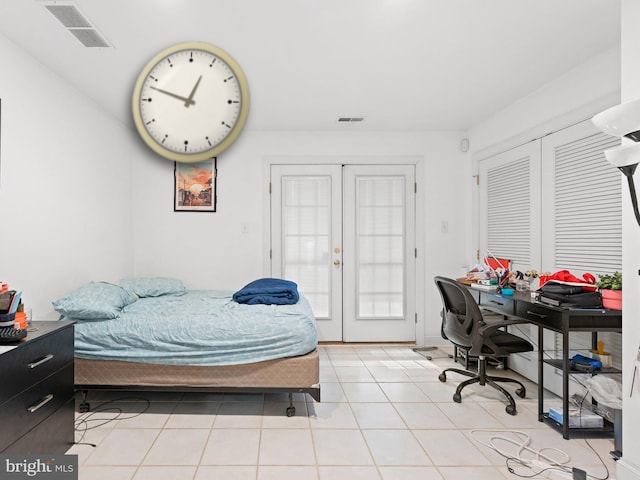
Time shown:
{"hour": 12, "minute": 48}
